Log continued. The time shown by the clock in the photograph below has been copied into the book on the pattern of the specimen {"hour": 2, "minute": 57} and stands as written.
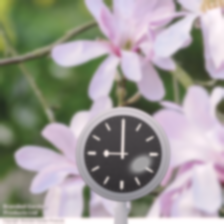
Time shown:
{"hour": 9, "minute": 0}
